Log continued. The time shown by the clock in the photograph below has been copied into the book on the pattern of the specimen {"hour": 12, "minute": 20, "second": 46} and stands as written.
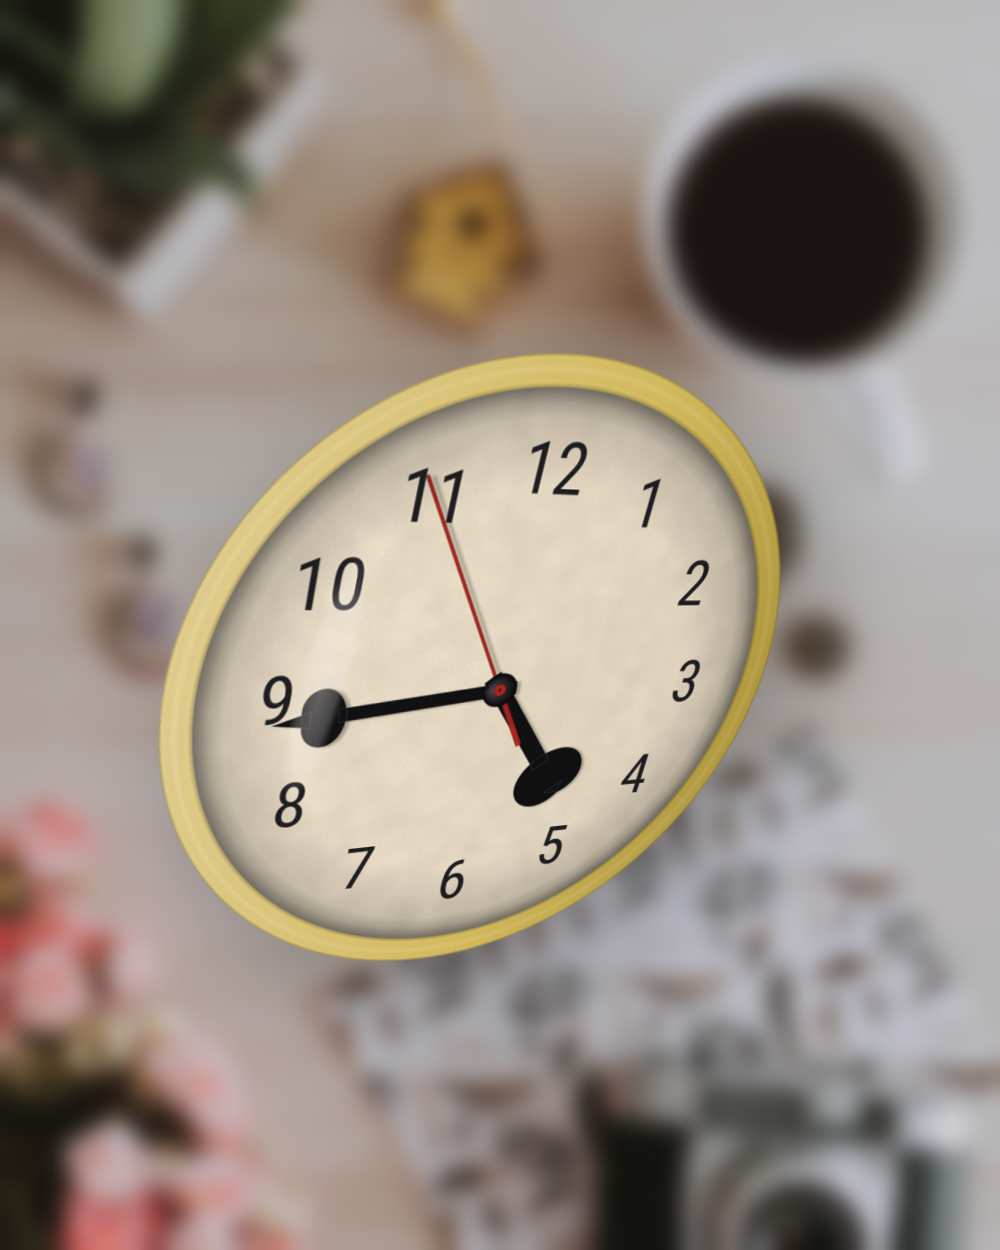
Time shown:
{"hour": 4, "minute": 43, "second": 55}
